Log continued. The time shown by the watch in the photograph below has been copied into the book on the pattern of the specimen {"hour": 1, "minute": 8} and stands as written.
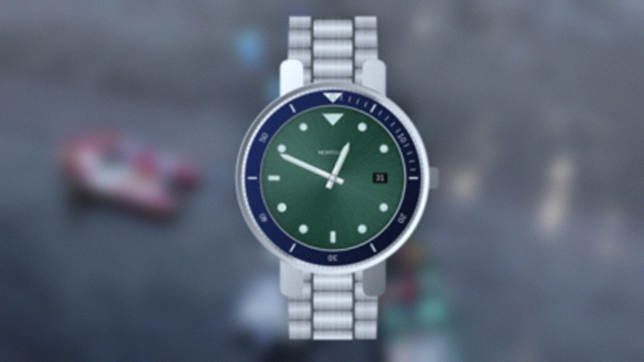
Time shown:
{"hour": 12, "minute": 49}
